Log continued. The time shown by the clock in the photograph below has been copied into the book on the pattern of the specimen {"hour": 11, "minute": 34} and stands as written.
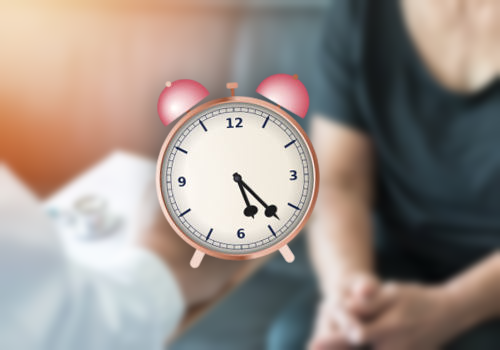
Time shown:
{"hour": 5, "minute": 23}
